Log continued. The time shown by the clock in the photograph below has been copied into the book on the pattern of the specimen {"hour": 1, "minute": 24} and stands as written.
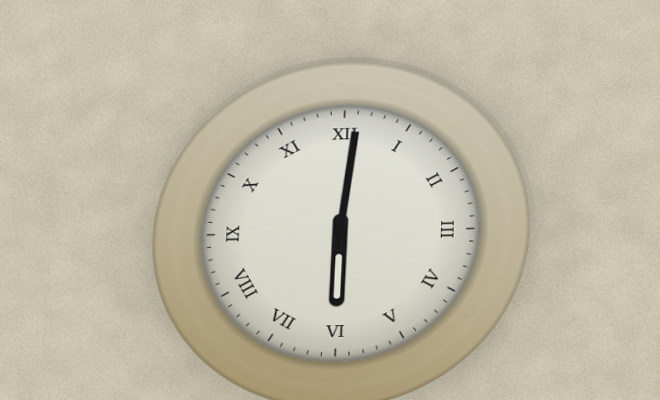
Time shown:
{"hour": 6, "minute": 1}
